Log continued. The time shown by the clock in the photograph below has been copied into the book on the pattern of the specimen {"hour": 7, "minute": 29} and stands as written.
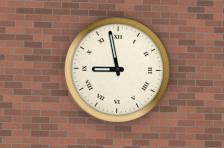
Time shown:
{"hour": 8, "minute": 58}
